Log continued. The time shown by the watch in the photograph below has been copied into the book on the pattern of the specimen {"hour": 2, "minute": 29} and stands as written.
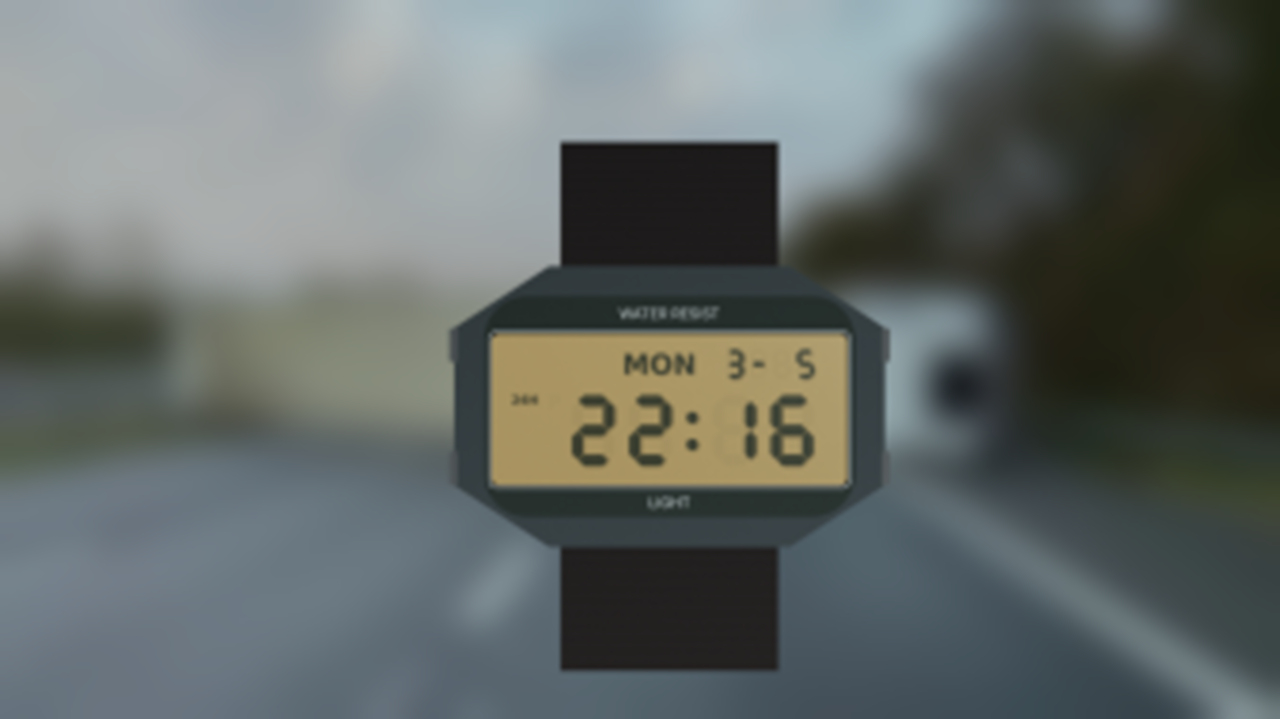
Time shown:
{"hour": 22, "minute": 16}
